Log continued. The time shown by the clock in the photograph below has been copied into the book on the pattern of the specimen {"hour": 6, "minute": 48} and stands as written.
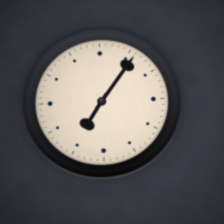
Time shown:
{"hour": 7, "minute": 6}
